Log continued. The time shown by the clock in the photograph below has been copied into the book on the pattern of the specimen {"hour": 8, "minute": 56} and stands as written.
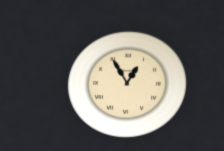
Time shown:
{"hour": 12, "minute": 55}
